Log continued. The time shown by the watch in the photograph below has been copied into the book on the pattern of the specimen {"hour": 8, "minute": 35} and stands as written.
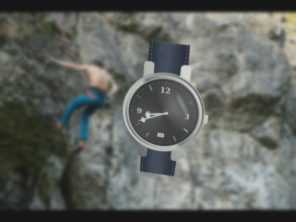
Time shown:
{"hour": 8, "minute": 41}
